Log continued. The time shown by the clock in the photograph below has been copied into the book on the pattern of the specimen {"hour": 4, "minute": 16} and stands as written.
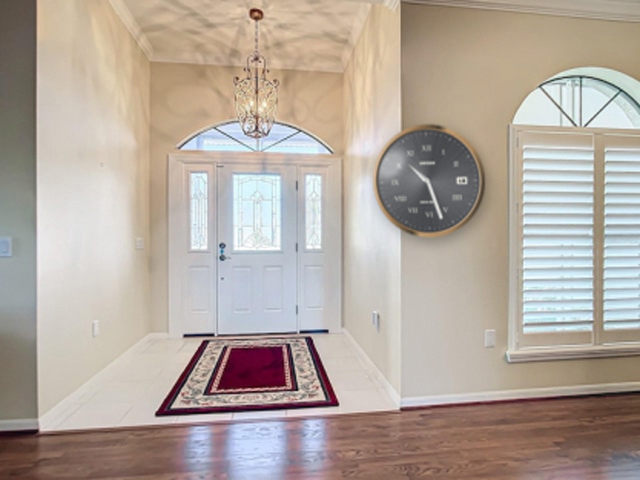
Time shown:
{"hour": 10, "minute": 27}
